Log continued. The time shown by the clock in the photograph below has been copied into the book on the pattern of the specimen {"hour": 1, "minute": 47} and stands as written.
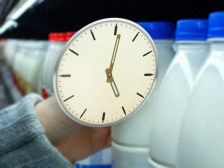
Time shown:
{"hour": 5, "minute": 1}
